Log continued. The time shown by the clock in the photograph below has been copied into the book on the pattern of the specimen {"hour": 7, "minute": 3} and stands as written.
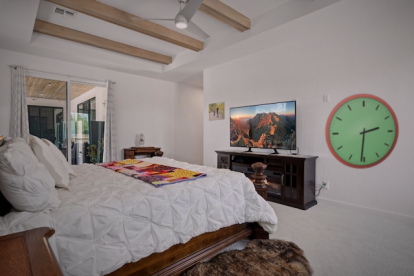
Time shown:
{"hour": 2, "minute": 31}
